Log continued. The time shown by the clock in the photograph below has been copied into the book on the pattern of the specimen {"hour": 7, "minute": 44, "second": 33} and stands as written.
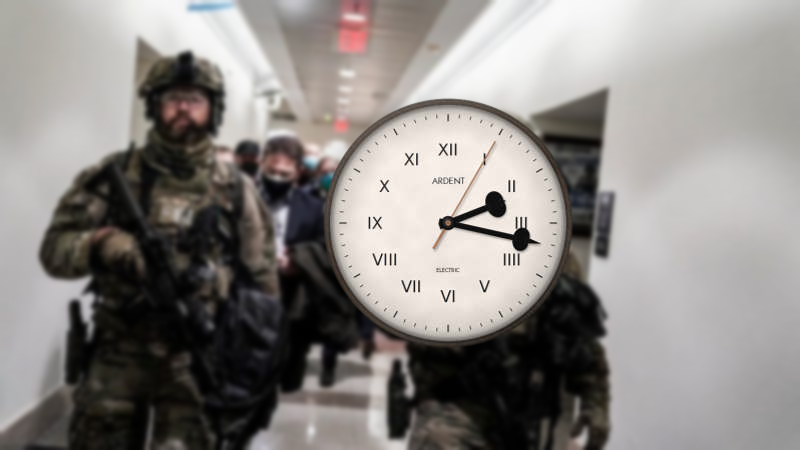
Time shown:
{"hour": 2, "minute": 17, "second": 5}
